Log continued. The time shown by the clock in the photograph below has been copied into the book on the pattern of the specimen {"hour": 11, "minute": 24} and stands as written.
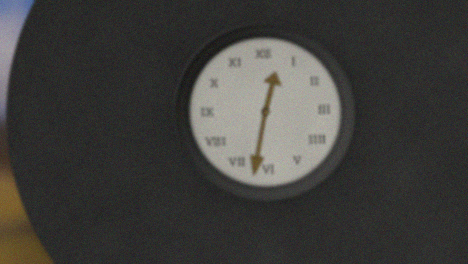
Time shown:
{"hour": 12, "minute": 32}
